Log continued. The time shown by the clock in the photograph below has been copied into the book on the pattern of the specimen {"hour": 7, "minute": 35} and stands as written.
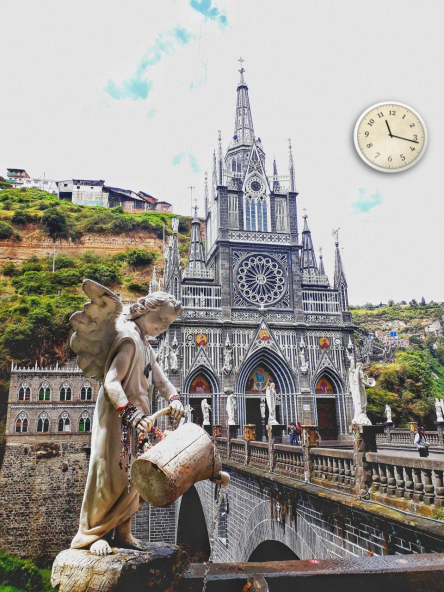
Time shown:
{"hour": 11, "minute": 17}
